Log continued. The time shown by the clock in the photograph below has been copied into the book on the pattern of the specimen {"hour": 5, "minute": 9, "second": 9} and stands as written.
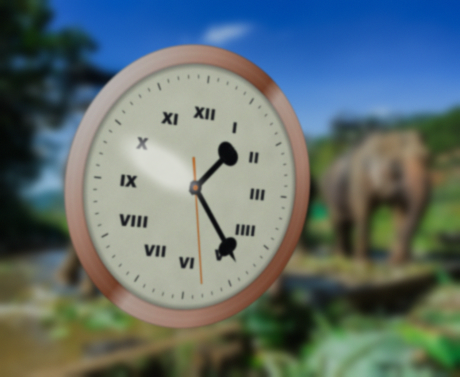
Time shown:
{"hour": 1, "minute": 23, "second": 28}
